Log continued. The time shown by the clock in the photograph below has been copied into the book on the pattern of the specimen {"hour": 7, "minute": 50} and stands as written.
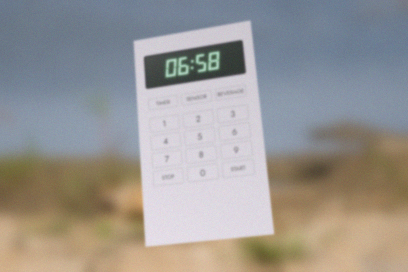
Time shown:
{"hour": 6, "minute": 58}
